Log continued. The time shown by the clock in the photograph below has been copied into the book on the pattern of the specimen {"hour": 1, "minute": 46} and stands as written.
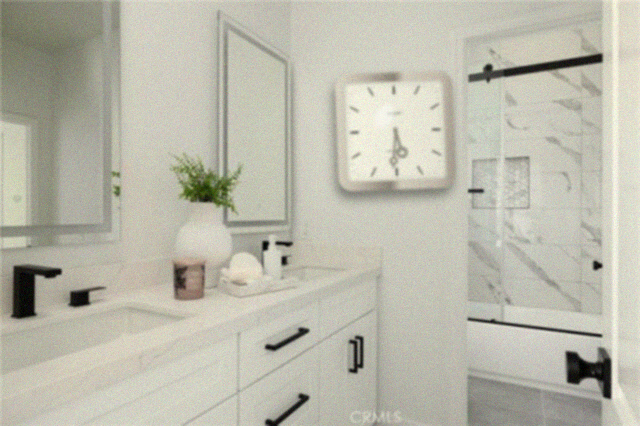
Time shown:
{"hour": 5, "minute": 31}
